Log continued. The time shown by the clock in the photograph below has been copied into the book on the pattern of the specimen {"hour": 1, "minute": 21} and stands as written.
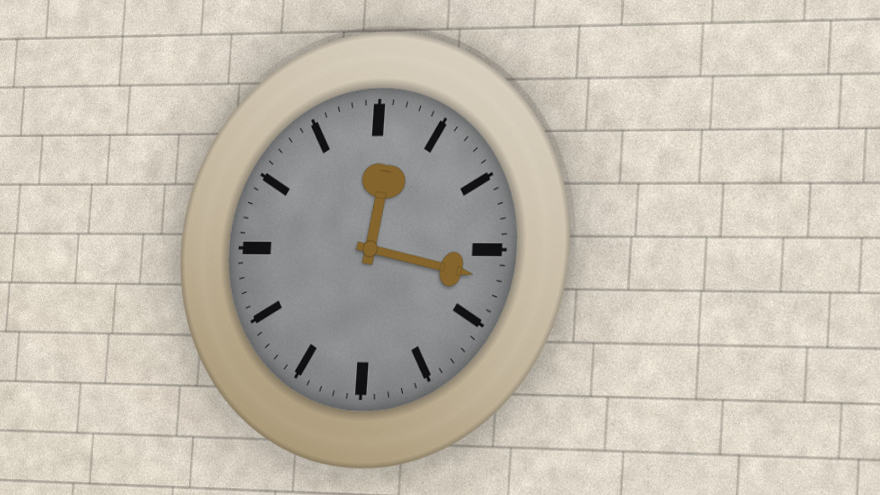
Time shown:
{"hour": 12, "minute": 17}
